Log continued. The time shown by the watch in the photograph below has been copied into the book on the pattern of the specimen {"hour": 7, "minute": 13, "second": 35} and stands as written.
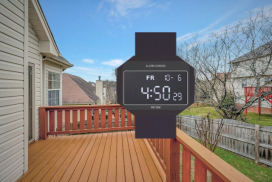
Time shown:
{"hour": 4, "minute": 50, "second": 29}
